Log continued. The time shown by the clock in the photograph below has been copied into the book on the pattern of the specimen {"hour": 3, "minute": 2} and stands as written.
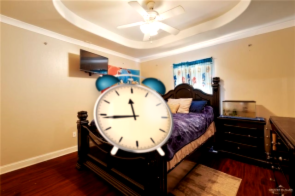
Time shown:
{"hour": 11, "minute": 44}
